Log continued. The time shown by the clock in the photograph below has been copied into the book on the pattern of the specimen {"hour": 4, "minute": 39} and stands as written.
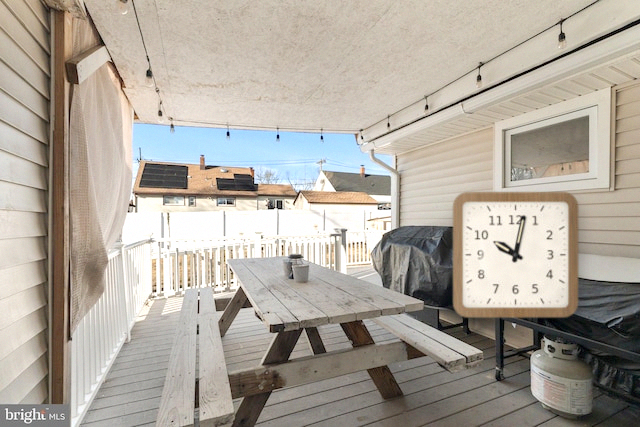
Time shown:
{"hour": 10, "minute": 2}
